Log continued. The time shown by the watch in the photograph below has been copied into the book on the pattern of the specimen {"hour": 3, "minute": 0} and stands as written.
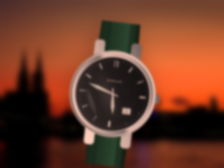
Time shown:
{"hour": 5, "minute": 48}
